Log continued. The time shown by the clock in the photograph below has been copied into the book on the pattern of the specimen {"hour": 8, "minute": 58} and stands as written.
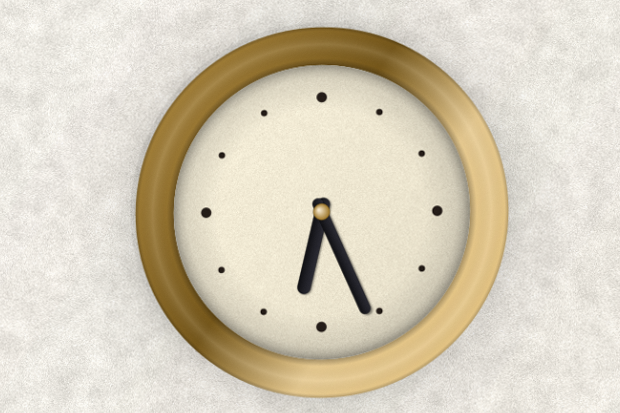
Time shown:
{"hour": 6, "minute": 26}
